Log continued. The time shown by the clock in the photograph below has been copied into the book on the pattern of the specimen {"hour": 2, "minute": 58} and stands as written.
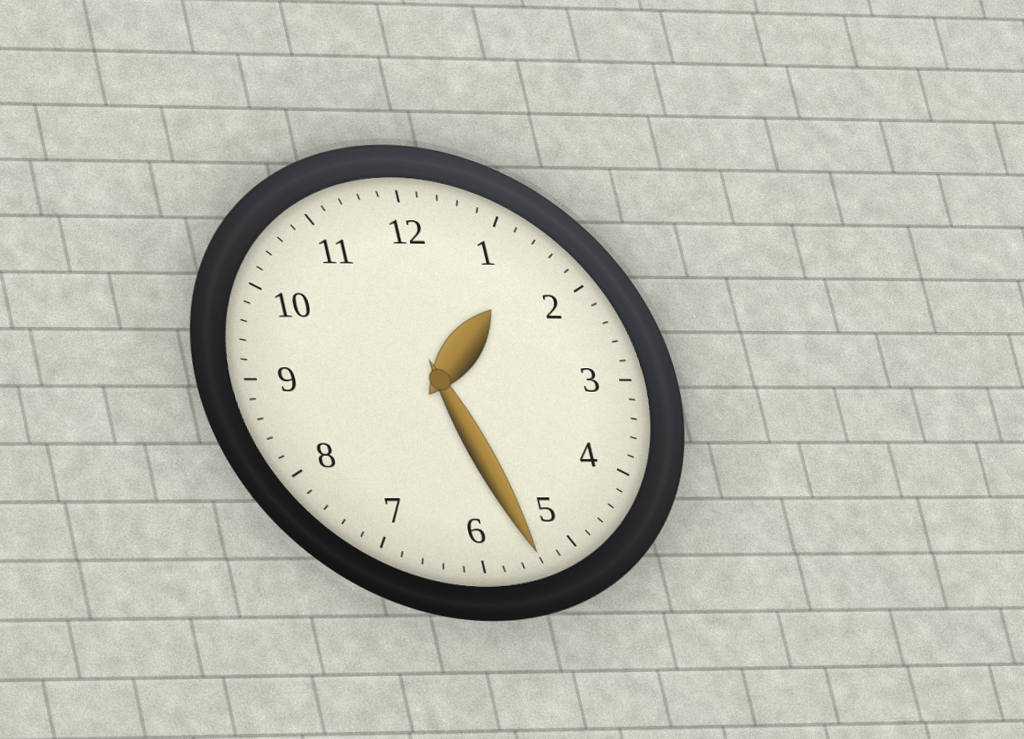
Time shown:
{"hour": 1, "minute": 27}
